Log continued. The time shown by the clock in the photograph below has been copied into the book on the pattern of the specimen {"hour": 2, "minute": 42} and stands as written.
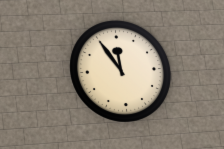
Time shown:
{"hour": 11, "minute": 55}
